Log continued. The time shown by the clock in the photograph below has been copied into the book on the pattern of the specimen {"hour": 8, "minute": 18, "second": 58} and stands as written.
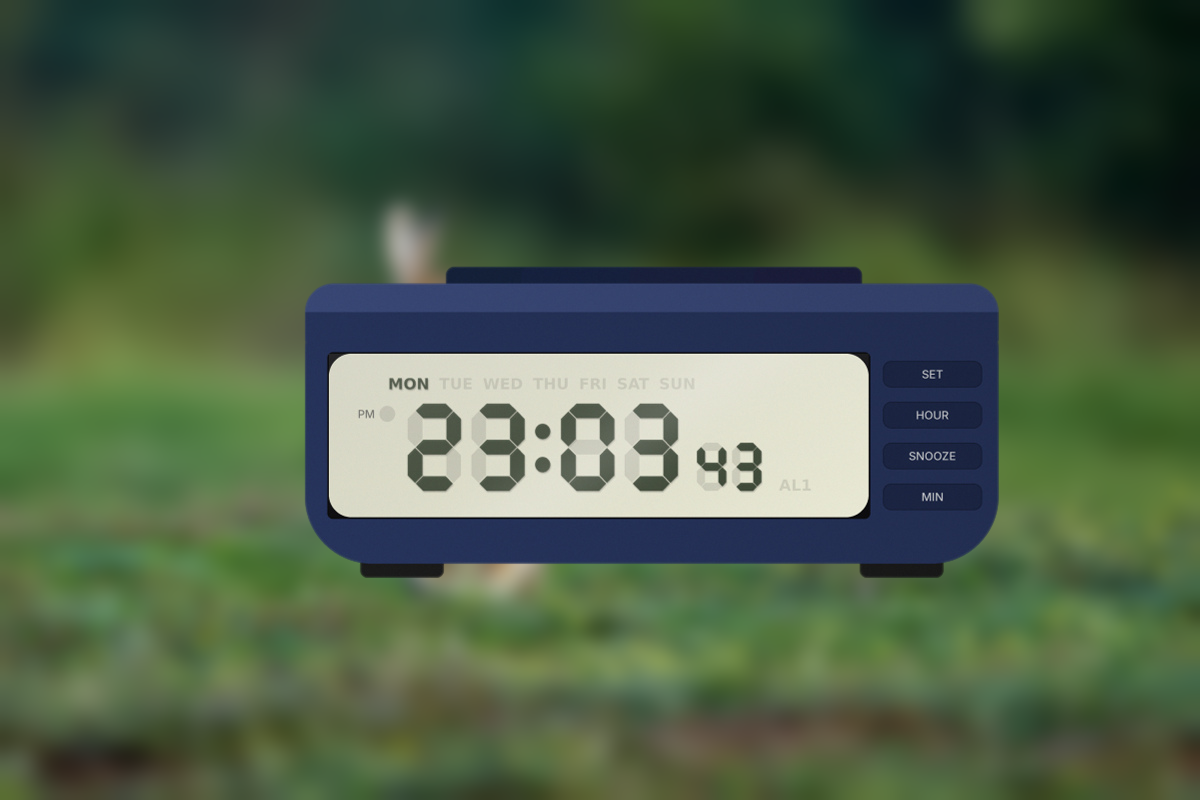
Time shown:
{"hour": 23, "minute": 3, "second": 43}
